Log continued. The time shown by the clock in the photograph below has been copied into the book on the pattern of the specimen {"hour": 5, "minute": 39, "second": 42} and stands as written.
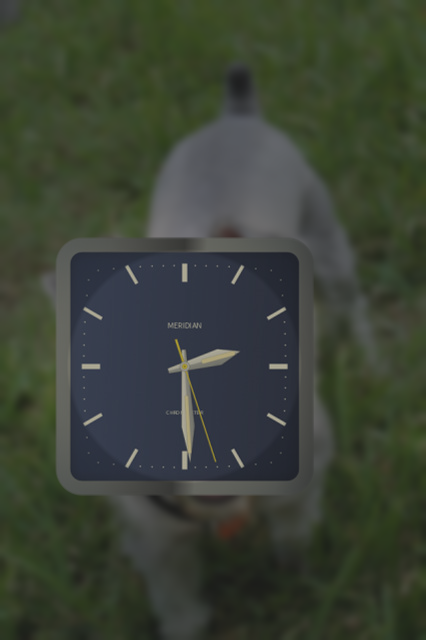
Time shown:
{"hour": 2, "minute": 29, "second": 27}
